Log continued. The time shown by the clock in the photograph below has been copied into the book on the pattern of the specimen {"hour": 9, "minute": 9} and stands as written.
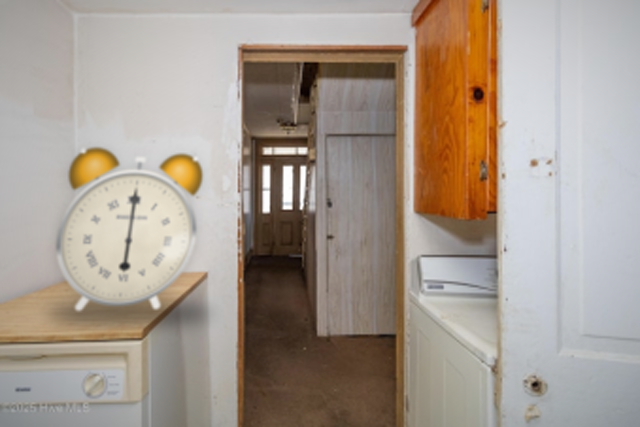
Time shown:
{"hour": 6, "minute": 0}
